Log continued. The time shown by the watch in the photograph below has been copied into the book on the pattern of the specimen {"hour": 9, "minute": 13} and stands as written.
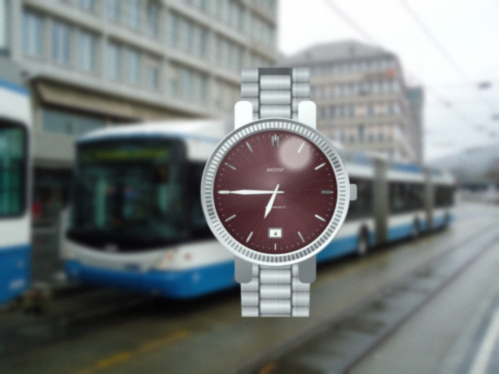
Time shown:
{"hour": 6, "minute": 45}
